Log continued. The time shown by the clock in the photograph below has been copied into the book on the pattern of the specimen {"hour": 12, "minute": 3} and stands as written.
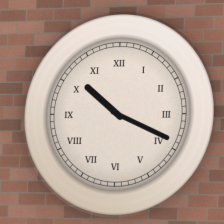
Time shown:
{"hour": 10, "minute": 19}
